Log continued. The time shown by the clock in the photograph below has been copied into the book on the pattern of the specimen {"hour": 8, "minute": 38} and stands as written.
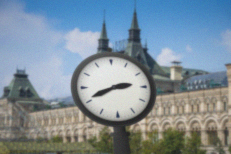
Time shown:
{"hour": 2, "minute": 41}
